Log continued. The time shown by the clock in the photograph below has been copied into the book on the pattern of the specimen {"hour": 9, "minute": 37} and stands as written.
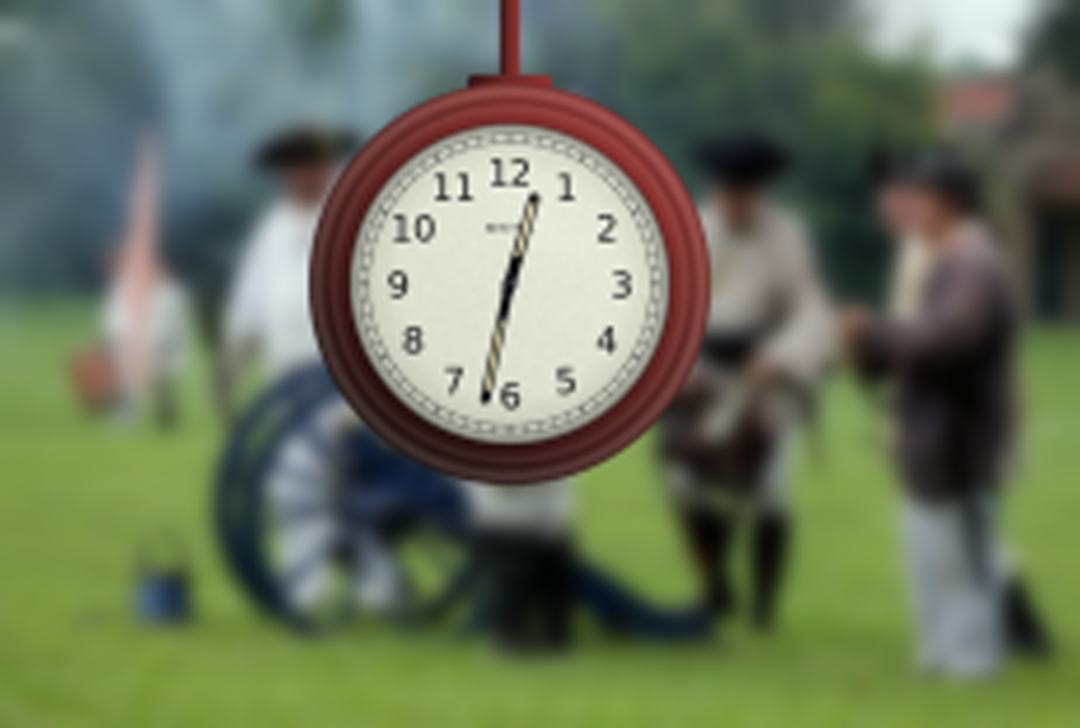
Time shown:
{"hour": 12, "minute": 32}
